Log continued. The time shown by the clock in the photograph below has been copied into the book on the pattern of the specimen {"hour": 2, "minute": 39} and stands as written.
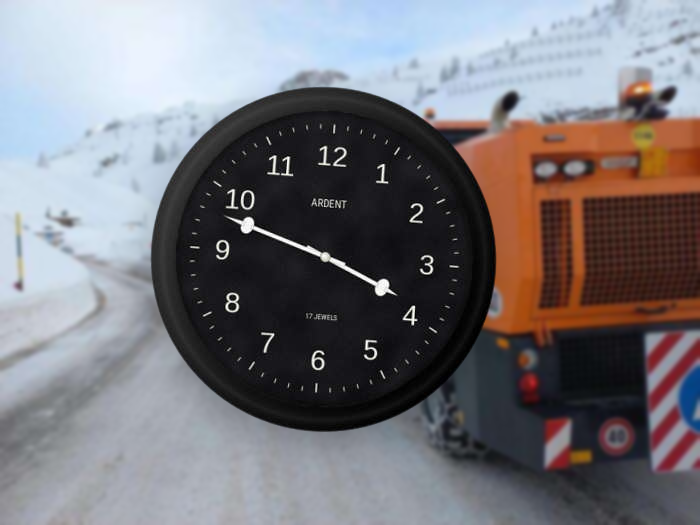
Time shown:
{"hour": 3, "minute": 48}
